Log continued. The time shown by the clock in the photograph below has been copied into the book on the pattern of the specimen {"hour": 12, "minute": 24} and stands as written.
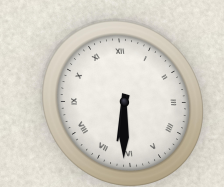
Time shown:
{"hour": 6, "minute": 31}
